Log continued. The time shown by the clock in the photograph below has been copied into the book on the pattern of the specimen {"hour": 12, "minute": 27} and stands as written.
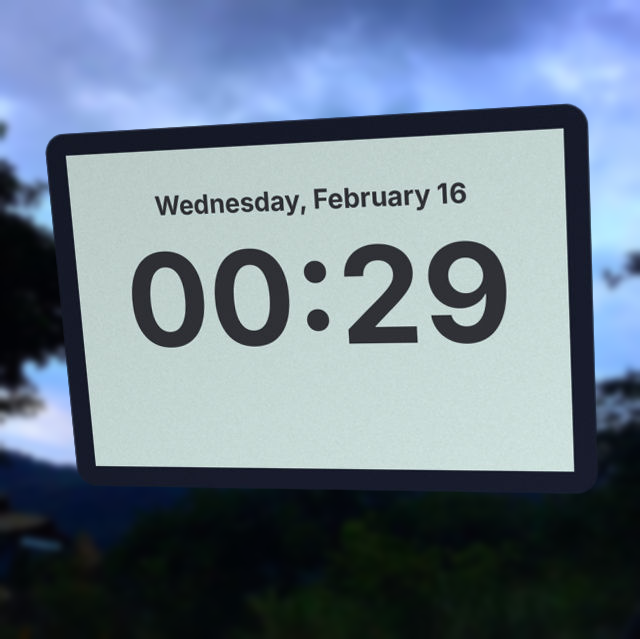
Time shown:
{"hour": 0, "minute": 29}
